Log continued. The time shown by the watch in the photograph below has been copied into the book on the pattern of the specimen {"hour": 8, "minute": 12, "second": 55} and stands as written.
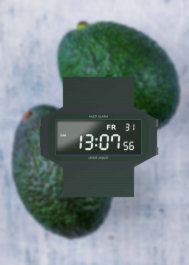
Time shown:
{"hour": 13, "minute": 7, "second": 56}
